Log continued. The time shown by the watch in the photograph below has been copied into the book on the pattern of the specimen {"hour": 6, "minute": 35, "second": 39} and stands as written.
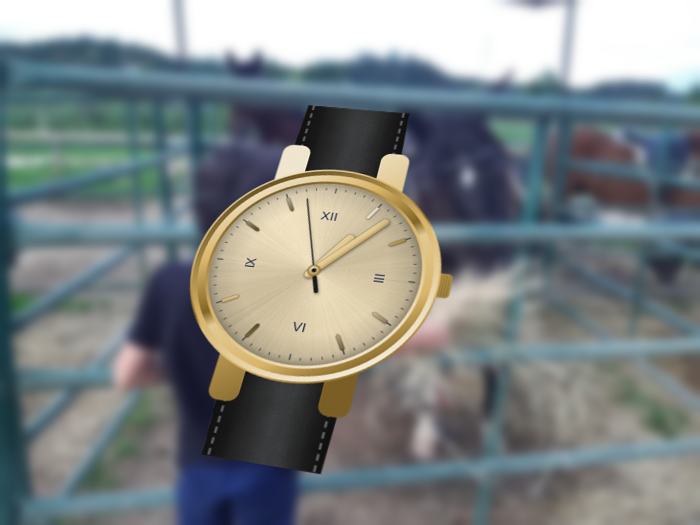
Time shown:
{"hour": 1, "minute": 6, "second": 57}
